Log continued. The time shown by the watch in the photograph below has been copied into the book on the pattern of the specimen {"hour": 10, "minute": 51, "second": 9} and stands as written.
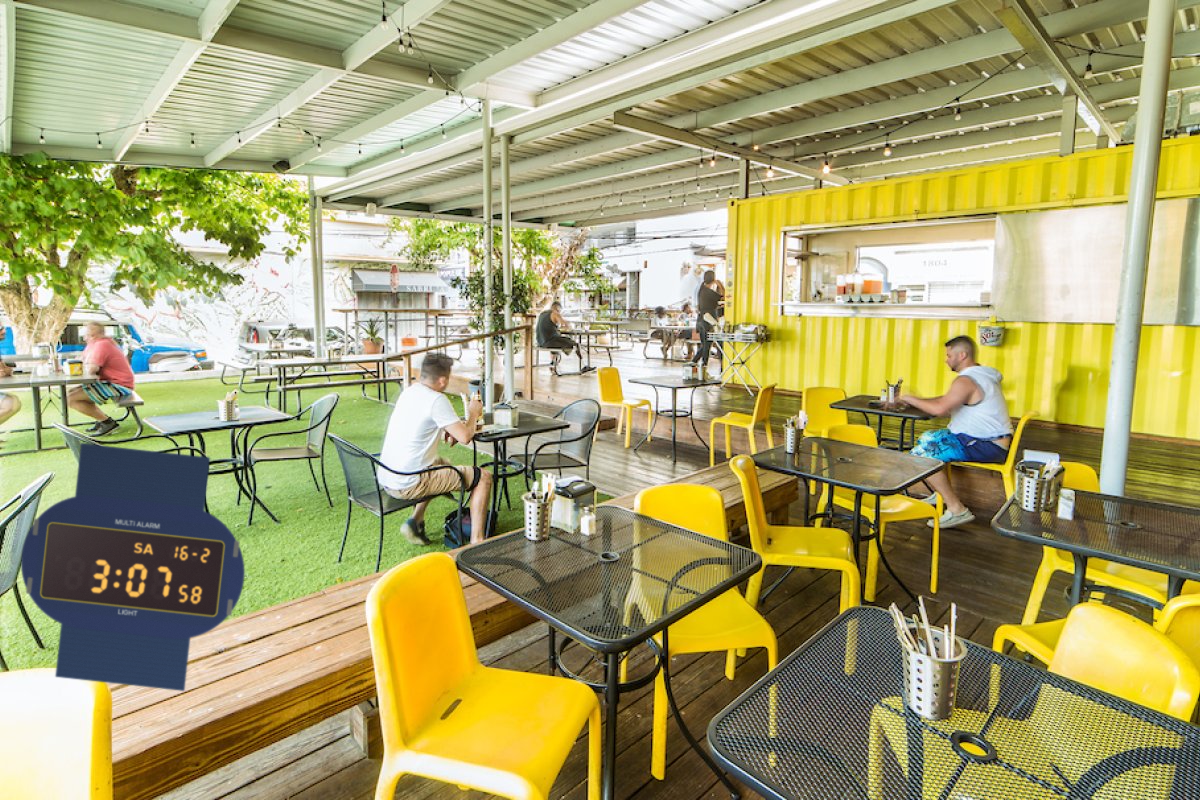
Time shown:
{"hour": 3, "minute": 7, "second": 58}
